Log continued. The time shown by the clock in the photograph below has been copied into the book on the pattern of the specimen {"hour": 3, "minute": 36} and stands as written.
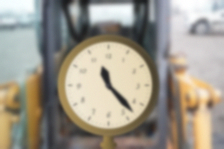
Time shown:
{"hour": 11, "minute": 23}
